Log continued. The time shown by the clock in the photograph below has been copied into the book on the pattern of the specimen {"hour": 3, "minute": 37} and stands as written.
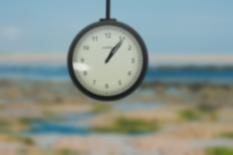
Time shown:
{"hour": 1, "minute": 6}
